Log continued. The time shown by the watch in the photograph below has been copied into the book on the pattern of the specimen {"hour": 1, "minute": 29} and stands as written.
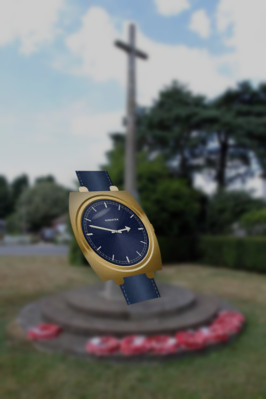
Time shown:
{"hour": 2, "minute": 48}
